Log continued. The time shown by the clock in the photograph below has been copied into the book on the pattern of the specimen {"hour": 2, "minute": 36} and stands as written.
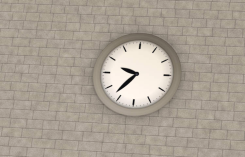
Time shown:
{"hour": 9, "minute": 37}
